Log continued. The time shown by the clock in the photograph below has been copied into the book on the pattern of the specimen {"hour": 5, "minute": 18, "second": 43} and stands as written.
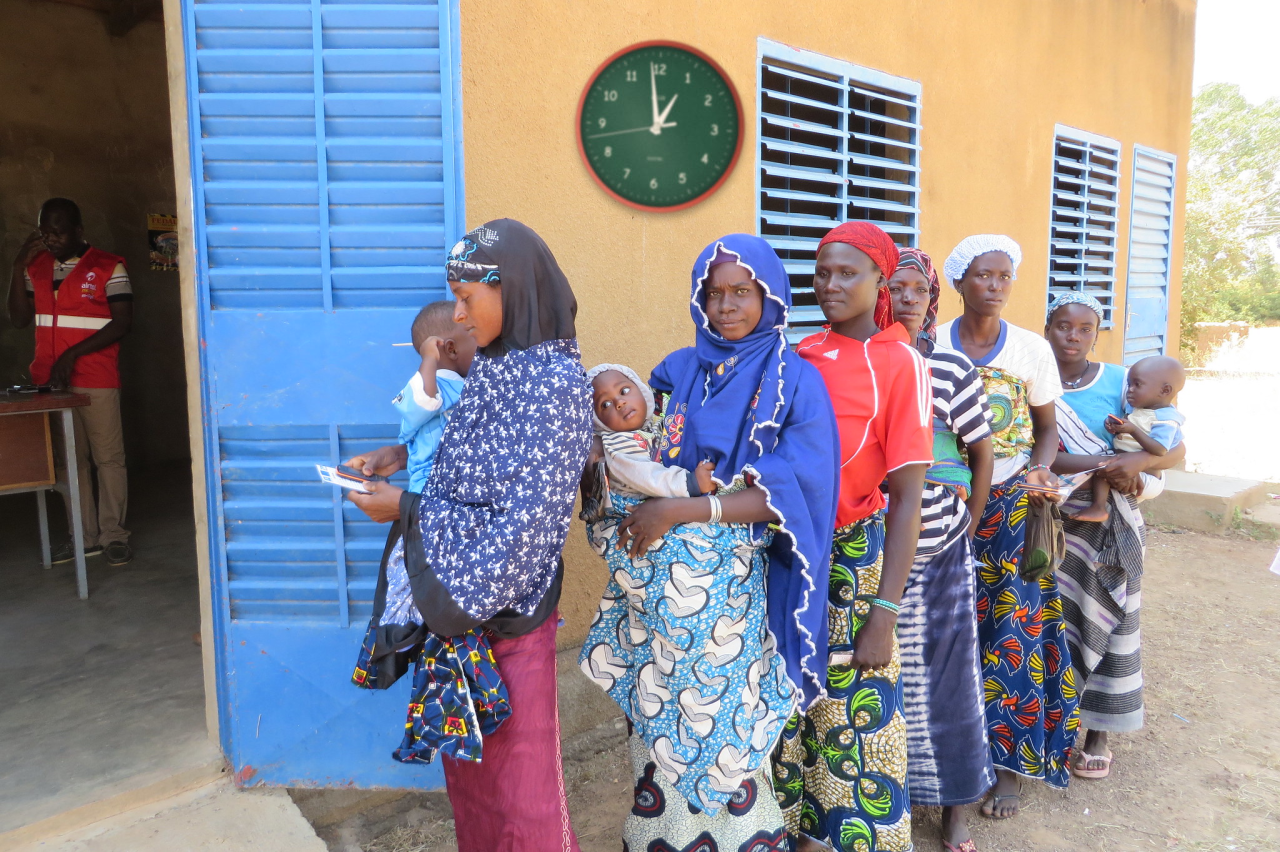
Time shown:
{"hour": 12, "minute": 58, "second": 43}
